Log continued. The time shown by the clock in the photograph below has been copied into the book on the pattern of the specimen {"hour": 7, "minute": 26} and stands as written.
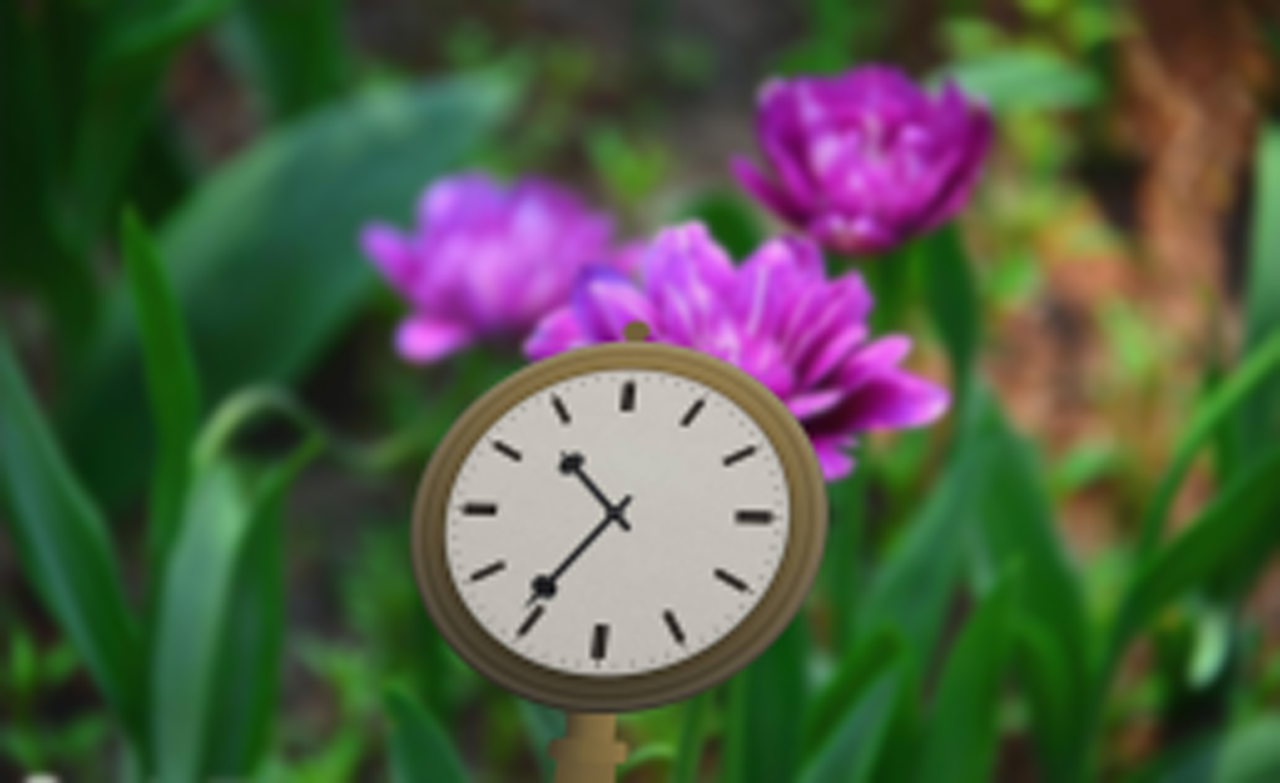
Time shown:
{"hour": 10, "minute": 36}
